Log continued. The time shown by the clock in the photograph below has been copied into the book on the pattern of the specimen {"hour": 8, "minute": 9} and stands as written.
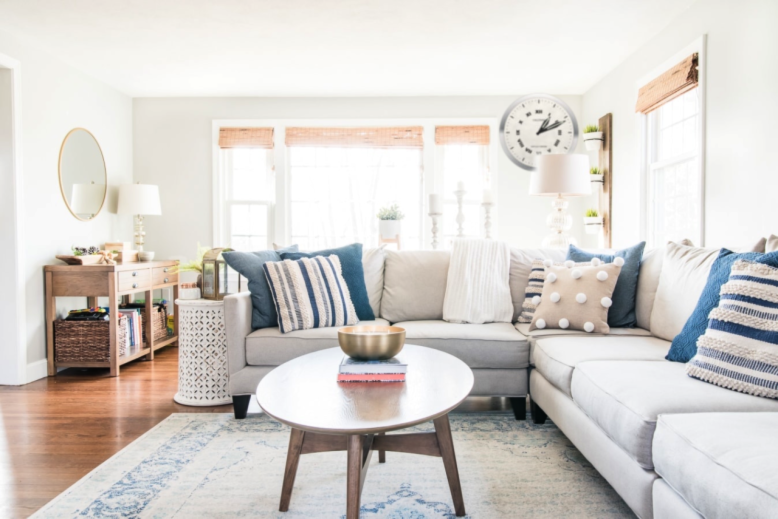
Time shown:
{"hour": 1, "minute": 11}
